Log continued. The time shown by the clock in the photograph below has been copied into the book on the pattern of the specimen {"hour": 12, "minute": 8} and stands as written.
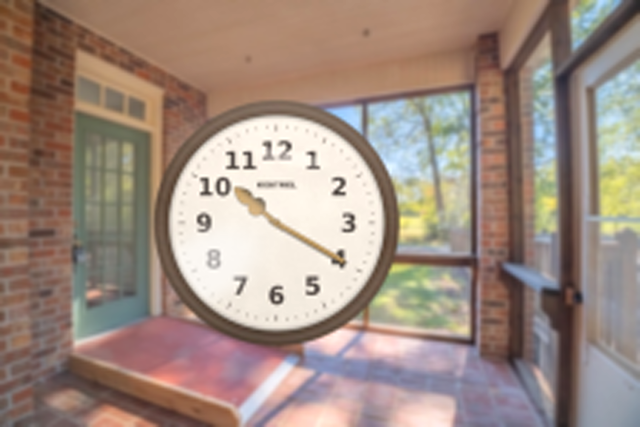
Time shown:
{"hour": 10, "minute": 20}
